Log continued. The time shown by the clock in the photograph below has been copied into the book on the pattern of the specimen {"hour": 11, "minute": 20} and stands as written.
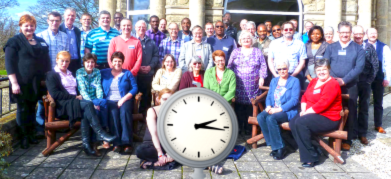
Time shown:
{"hour": 2, "minute": 16}
